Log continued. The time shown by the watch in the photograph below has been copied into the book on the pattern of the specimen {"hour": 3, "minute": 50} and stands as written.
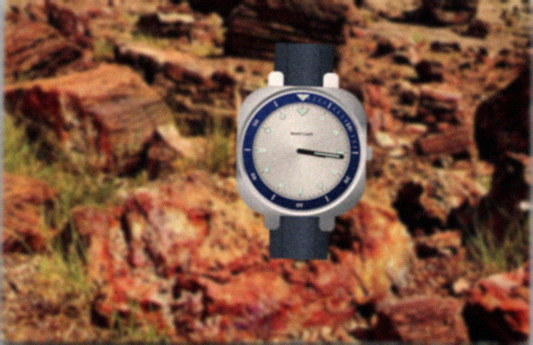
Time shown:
{"hour": 3, "minute": 16}
